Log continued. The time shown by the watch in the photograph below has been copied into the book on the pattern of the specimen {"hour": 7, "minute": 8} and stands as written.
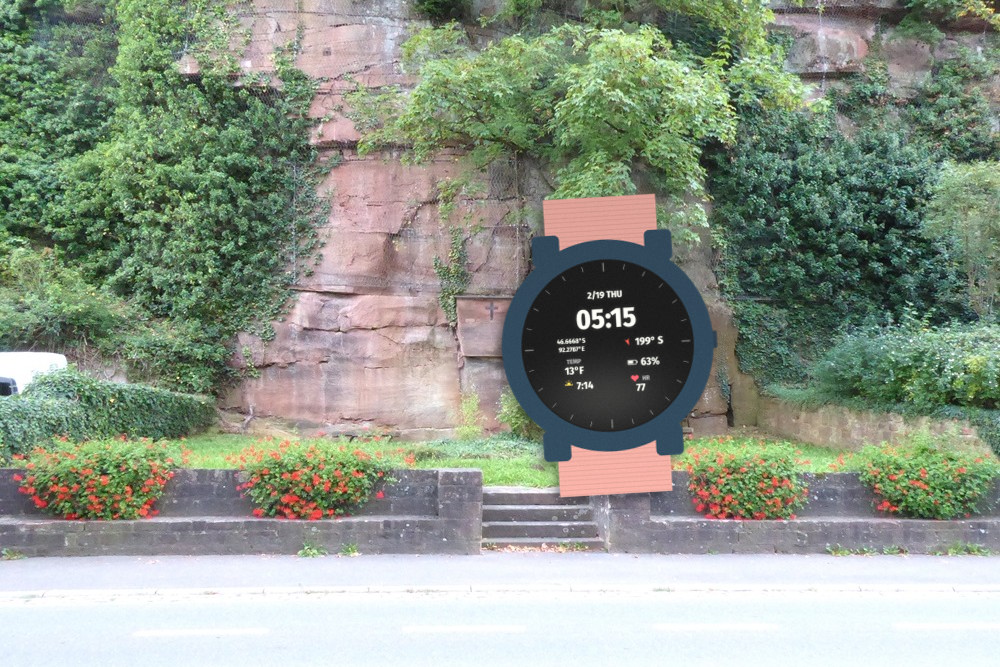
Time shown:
{"hour": 5, "minute": 15}
